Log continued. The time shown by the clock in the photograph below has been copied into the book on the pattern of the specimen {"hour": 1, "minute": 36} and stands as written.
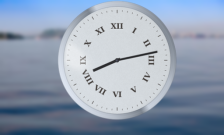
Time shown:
{"hour": 8, "minute": 13}
